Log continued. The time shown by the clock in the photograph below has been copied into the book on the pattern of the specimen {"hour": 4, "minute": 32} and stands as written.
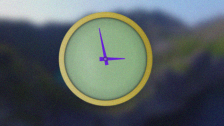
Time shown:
{"hour": 2, "minute": 58}
